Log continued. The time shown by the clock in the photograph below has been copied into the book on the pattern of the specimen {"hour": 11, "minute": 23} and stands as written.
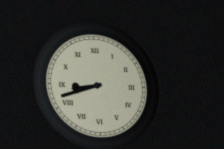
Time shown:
{"hour": 8, "minute": 42}
